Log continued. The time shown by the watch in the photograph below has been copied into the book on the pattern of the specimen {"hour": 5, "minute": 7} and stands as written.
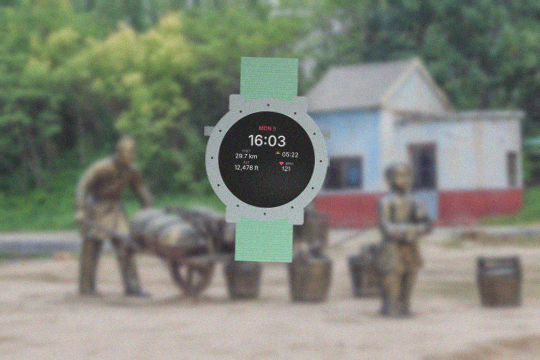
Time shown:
{"hour": 16, "minute": 3}
